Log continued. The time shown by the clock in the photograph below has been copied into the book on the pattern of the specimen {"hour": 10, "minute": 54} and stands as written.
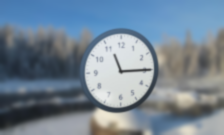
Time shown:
{"hour": 11, "minute": 15}
